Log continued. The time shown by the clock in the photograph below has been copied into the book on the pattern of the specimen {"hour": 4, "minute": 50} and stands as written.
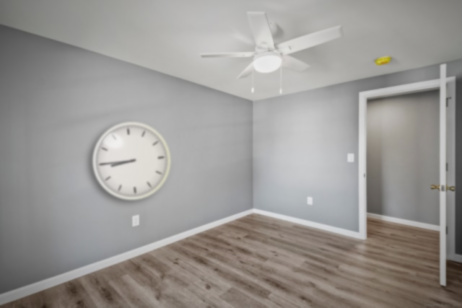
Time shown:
{"hour": 8, "minute": 45}
